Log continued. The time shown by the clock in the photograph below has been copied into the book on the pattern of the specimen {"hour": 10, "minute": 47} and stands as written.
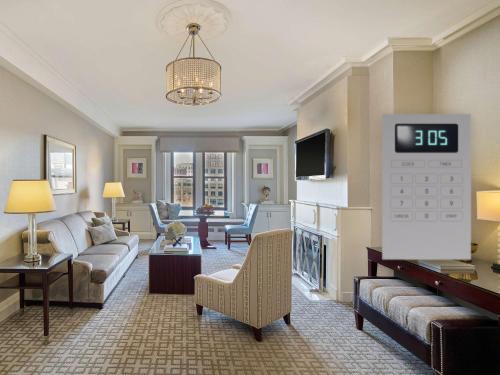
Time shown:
{"hour": 3, "minute": 5}
